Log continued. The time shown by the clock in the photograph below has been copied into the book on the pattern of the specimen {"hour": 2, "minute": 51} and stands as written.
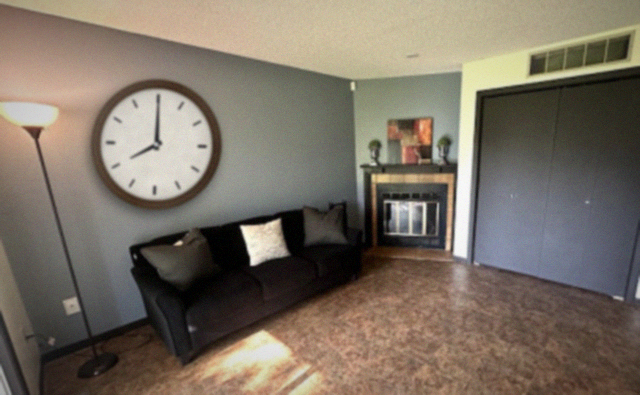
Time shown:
{"hour": 8, "minute": 0}
